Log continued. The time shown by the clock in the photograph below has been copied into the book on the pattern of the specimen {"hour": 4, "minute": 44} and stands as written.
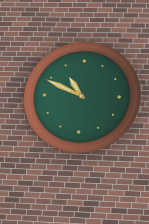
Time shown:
{"hour": 10, "minute": 49}
